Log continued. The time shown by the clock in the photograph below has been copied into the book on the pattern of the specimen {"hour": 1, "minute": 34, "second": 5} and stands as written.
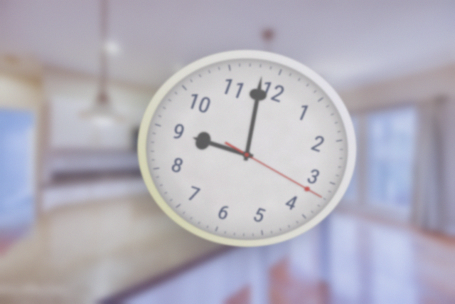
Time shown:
{"hour": 8, "minute": 58, "second": 17}
